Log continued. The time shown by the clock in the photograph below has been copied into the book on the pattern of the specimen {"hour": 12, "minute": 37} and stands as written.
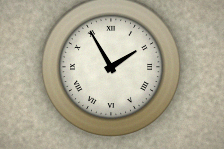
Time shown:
{"hour": 1, "minute": 55}
